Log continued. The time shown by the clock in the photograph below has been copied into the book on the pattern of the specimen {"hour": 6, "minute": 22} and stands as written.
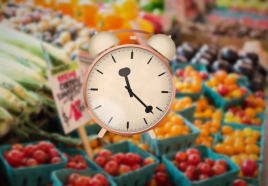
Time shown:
{"hour": 11, "minute": 22}
